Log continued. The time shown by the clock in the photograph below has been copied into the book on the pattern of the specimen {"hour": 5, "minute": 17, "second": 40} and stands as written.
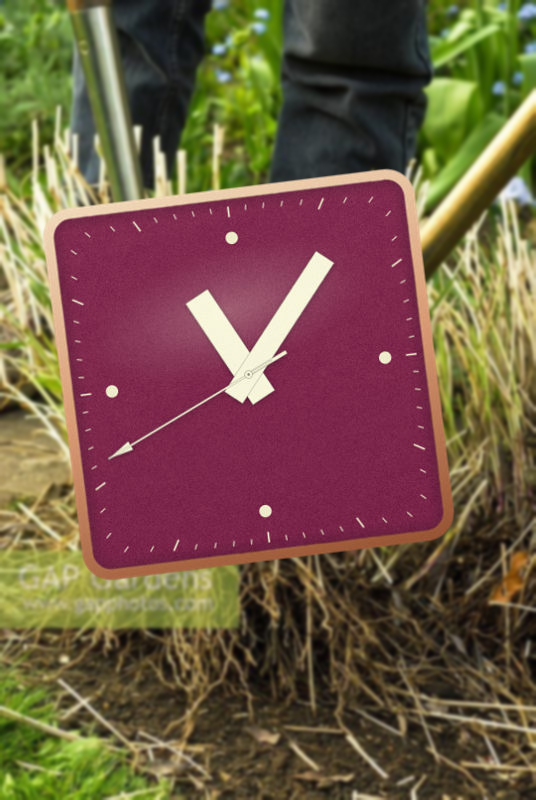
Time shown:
{"hour": 11, "minute": 6, "second": 41}
